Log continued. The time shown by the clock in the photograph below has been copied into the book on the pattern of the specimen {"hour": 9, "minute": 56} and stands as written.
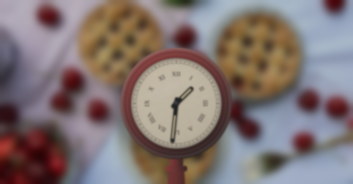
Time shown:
{"hour": 1, "minute": 31}
